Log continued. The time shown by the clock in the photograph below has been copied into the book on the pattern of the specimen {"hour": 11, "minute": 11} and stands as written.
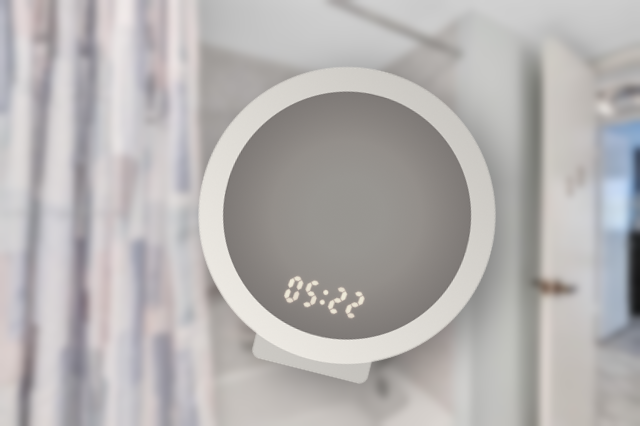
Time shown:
{"hour": 5, "minute": 22}
